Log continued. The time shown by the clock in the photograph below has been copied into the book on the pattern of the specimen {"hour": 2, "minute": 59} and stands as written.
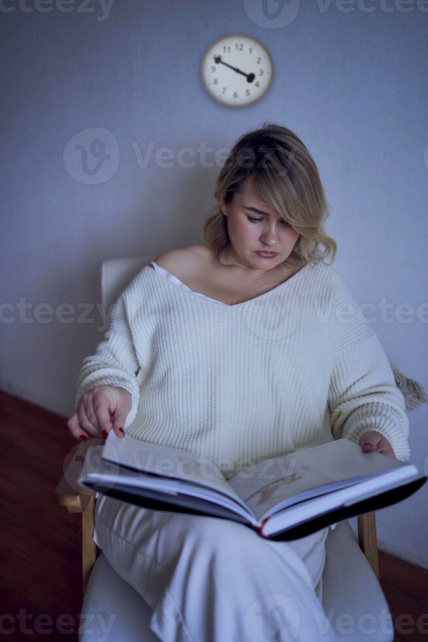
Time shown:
{"hour": 3, "minute": 49}
